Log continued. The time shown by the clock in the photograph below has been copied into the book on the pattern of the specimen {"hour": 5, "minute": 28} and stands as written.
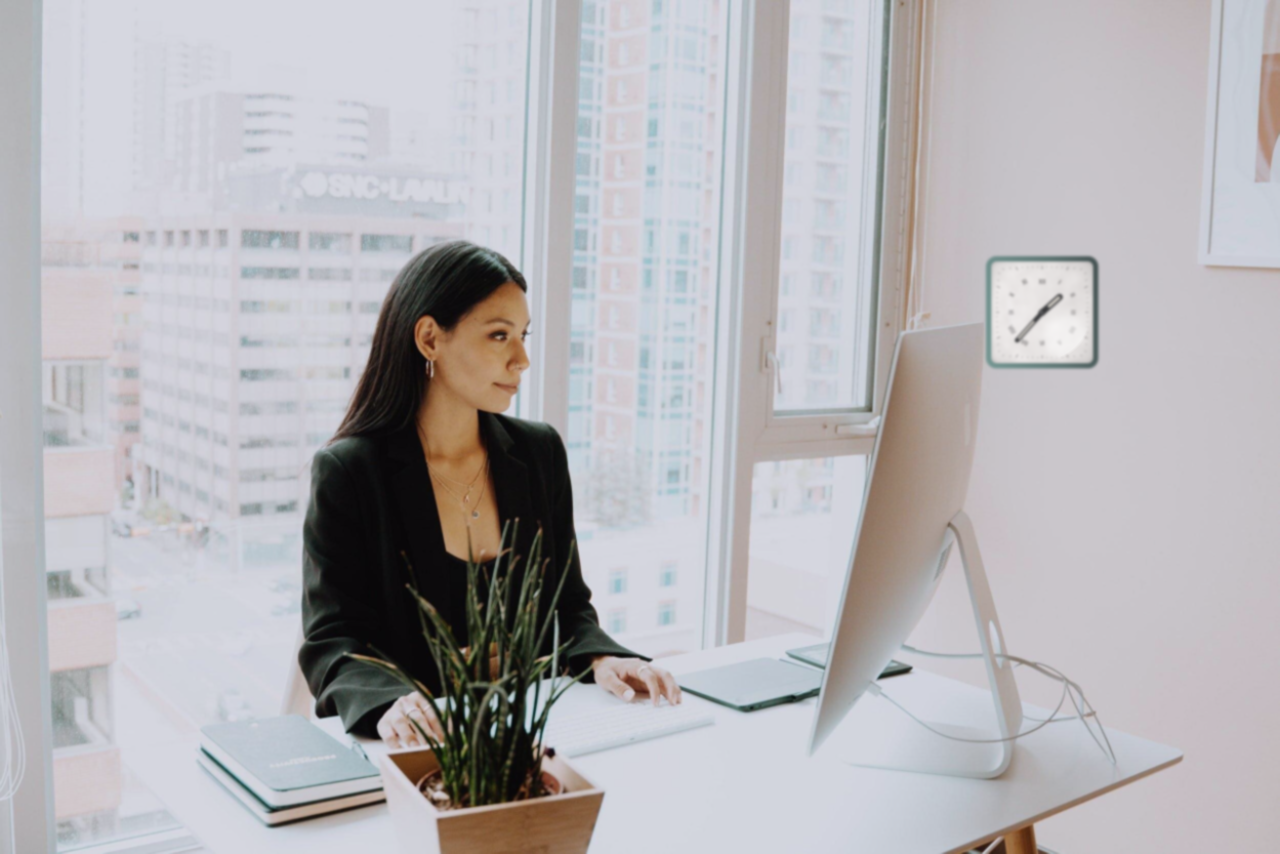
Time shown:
{"hour": 1, "minute": 37}
